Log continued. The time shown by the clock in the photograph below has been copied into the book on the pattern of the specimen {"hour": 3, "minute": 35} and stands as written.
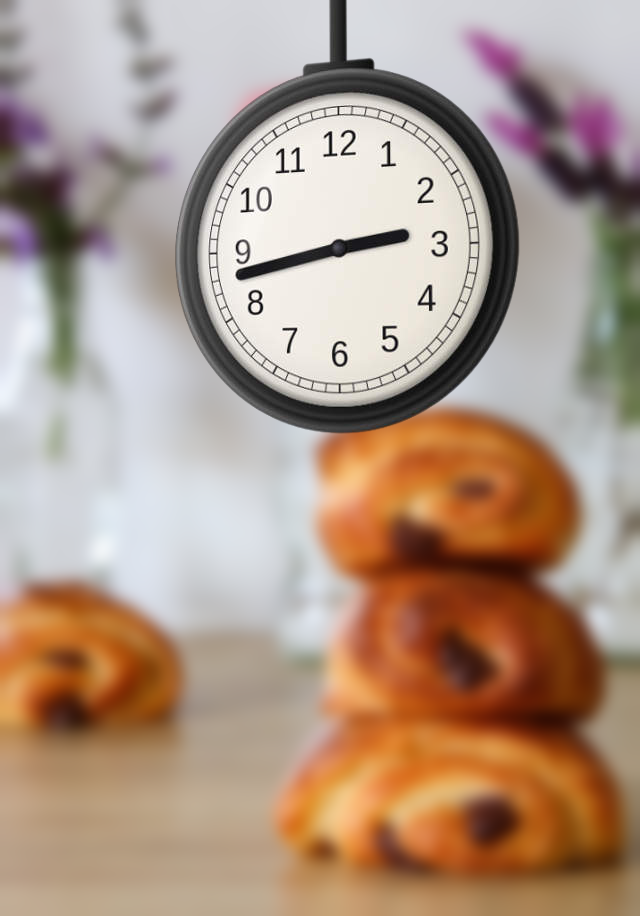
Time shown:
{"hour": 2, "minute": 43}
